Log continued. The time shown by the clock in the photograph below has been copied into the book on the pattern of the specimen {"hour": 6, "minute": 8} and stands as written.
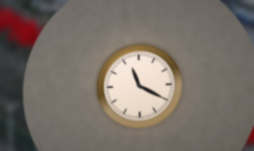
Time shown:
{"hour": 11, "minute": 20}
